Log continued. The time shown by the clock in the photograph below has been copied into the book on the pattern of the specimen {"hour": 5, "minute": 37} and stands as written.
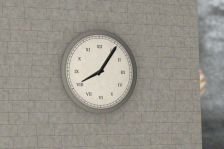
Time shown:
{"hour": 8, "minute": 6}
